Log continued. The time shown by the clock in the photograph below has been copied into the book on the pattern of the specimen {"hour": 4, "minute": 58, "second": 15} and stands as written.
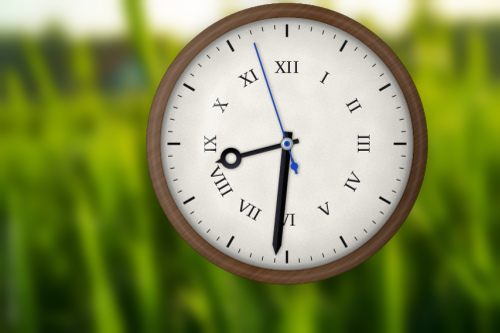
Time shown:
{"hour": 8, "minute": 30, "second": 57}
